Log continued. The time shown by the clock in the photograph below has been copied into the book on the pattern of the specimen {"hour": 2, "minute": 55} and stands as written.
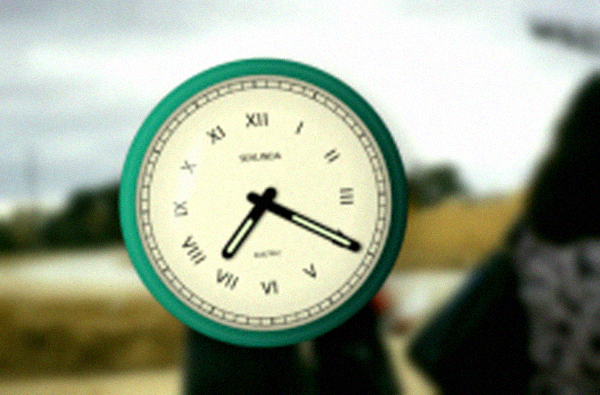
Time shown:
{"hour": 7, "minute": 20}
